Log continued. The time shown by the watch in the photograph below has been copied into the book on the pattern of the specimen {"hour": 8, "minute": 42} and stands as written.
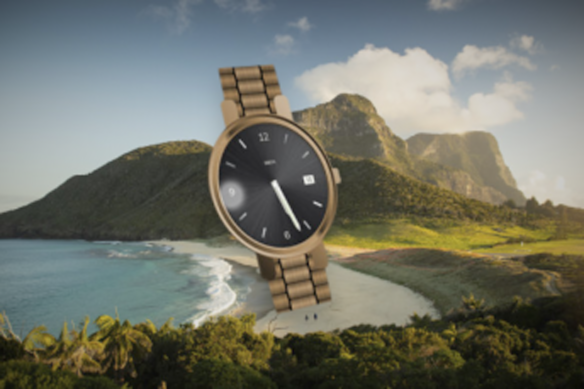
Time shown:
{"hour": 5, "minute": 27}
